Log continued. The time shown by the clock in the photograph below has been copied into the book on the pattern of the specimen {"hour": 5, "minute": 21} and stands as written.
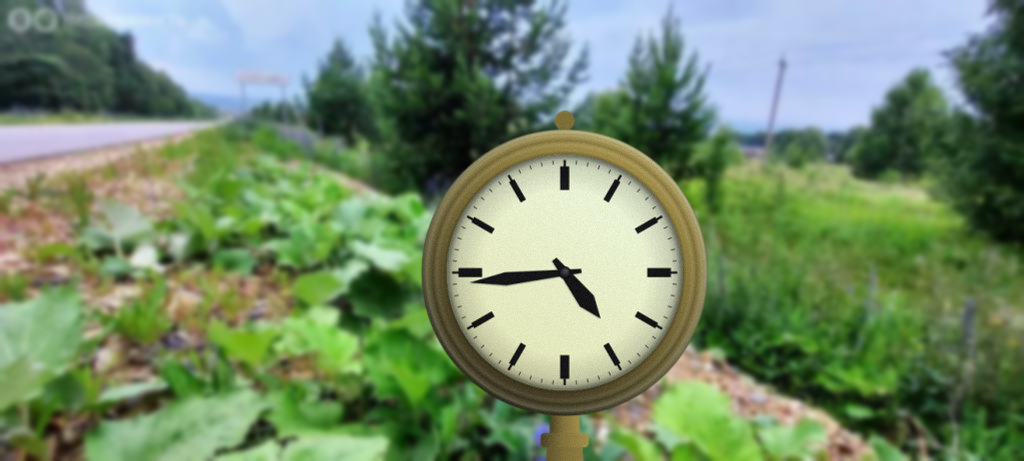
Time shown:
{"hour": 4, "minute": 44}
